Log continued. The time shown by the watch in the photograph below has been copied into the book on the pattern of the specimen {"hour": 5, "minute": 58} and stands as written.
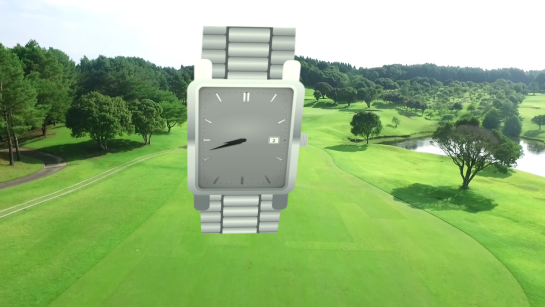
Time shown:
{"hour": 8, "minute": 42}
